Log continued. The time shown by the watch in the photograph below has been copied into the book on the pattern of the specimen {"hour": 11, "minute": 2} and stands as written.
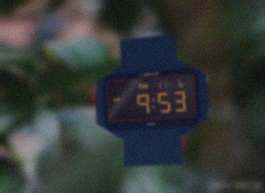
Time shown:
{"hour": 9, "minute": 53}
